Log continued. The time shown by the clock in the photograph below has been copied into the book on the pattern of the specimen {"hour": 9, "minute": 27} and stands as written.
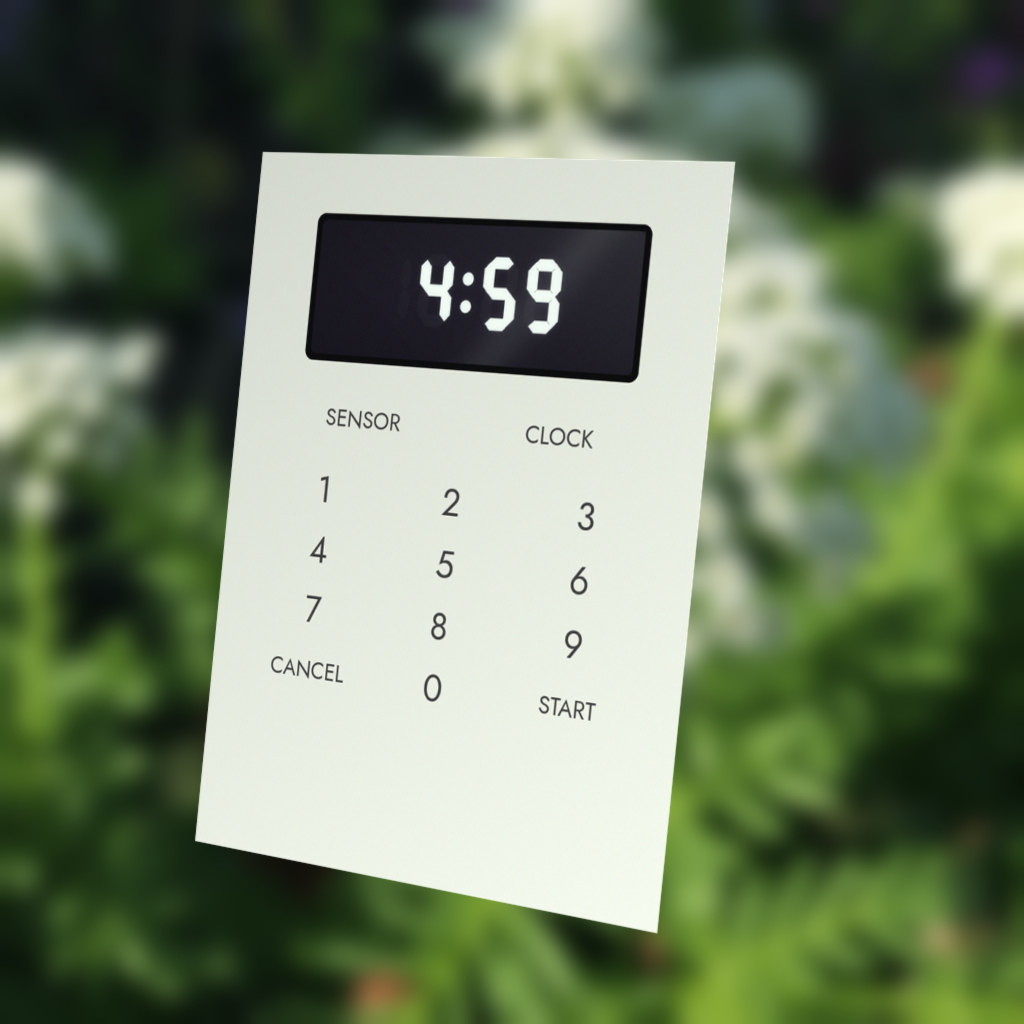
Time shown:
{"hour": 4, "minute": 59}
